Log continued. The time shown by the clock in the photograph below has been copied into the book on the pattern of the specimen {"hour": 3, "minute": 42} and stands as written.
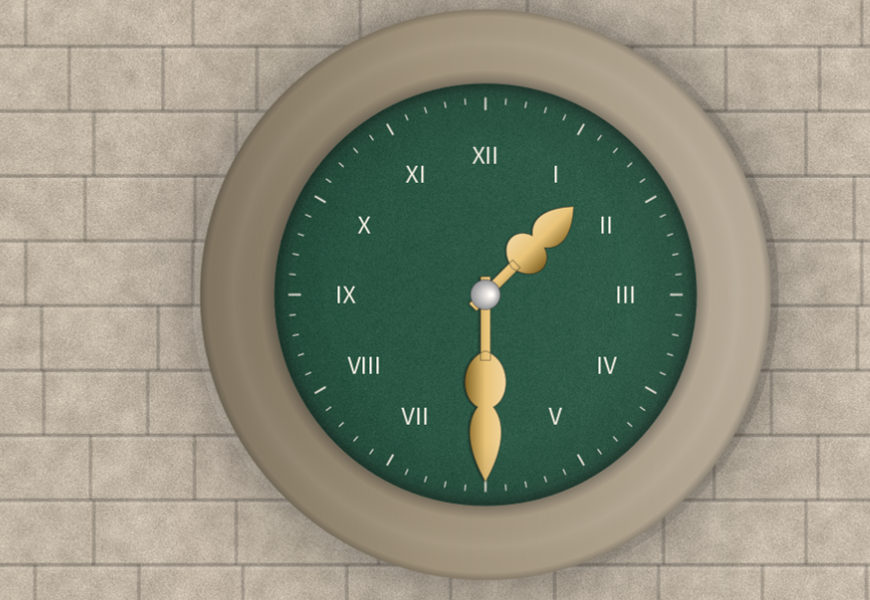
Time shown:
{"hour": 1, "minute": 30}
